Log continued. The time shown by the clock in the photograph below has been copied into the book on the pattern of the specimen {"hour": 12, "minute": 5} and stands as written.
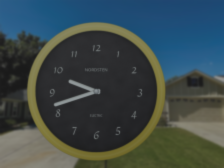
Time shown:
{"hour": 9, "minute": 42}
